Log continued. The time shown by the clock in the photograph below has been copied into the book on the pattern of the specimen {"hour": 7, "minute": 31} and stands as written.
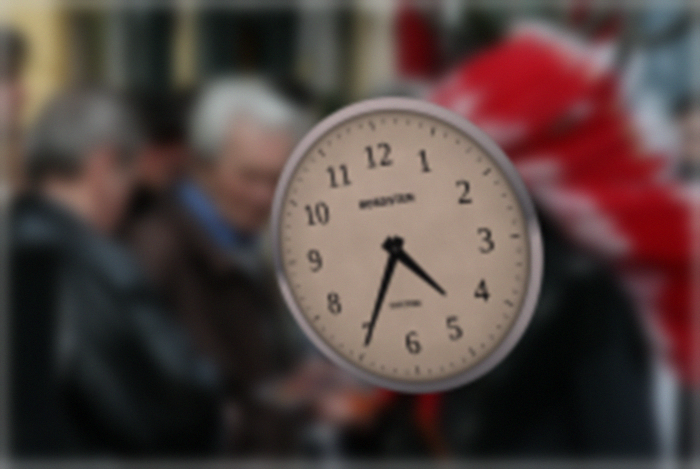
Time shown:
{"hour": 4, "minute": 35}
